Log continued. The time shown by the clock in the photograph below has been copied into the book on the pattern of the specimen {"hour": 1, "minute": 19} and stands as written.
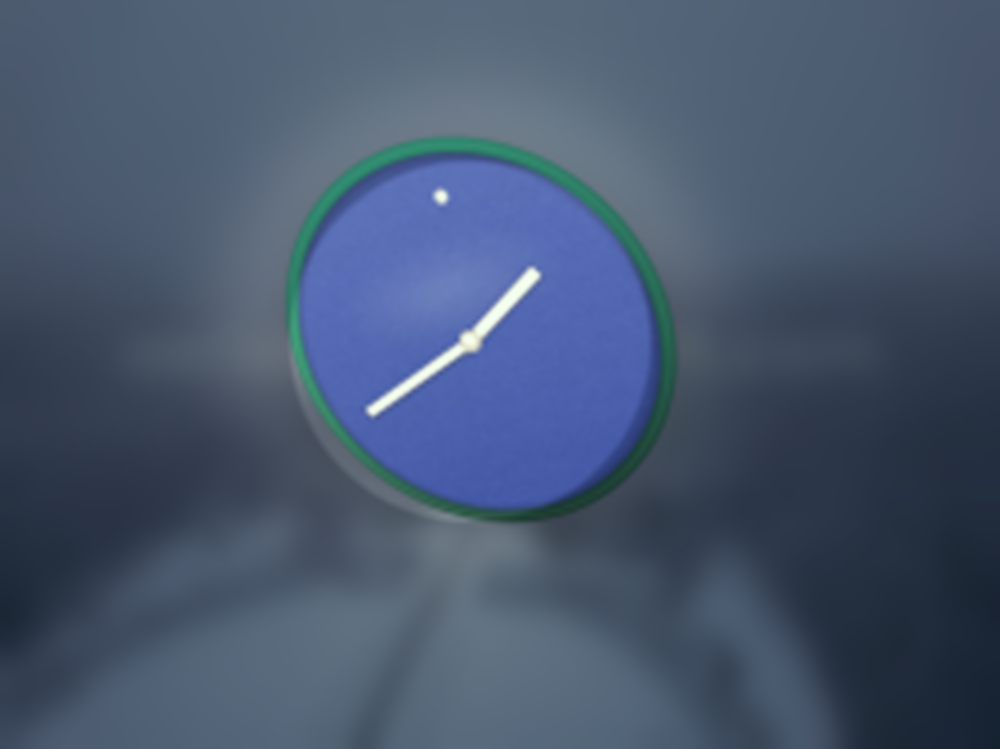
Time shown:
{"hour": 1, "minute": 40}
